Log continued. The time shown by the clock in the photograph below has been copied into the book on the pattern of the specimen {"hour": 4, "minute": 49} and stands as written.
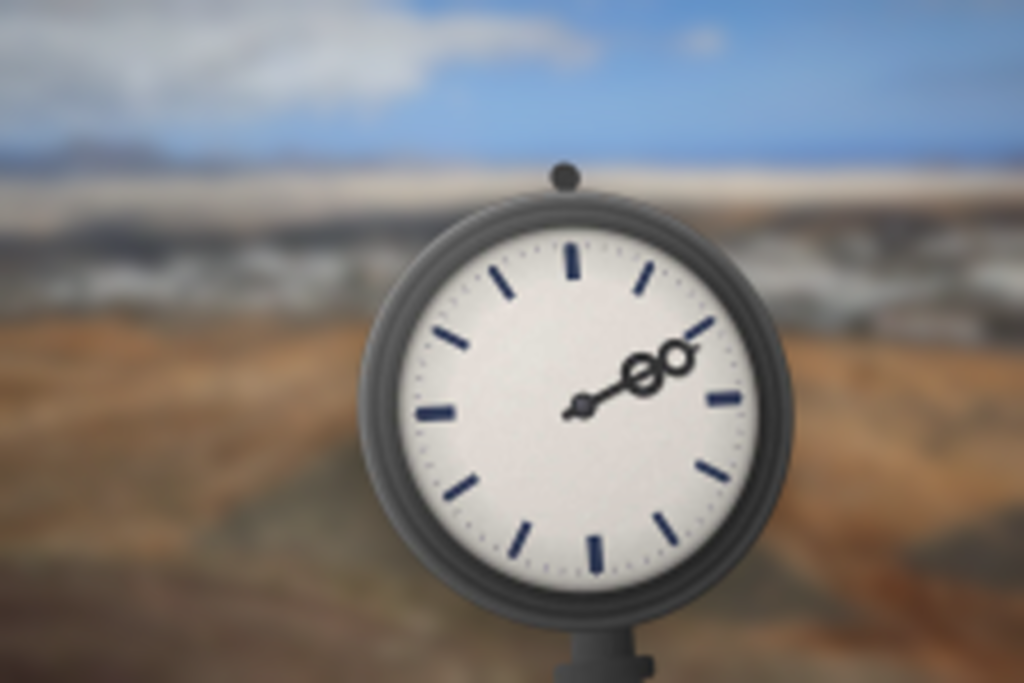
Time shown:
{"hour": 2, "minute": 11}
